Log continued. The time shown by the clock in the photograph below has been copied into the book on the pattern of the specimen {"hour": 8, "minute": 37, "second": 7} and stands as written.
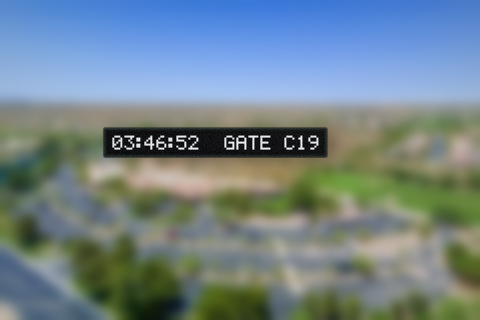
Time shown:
{"hour": 3, "minute": 46, "second": 52}
